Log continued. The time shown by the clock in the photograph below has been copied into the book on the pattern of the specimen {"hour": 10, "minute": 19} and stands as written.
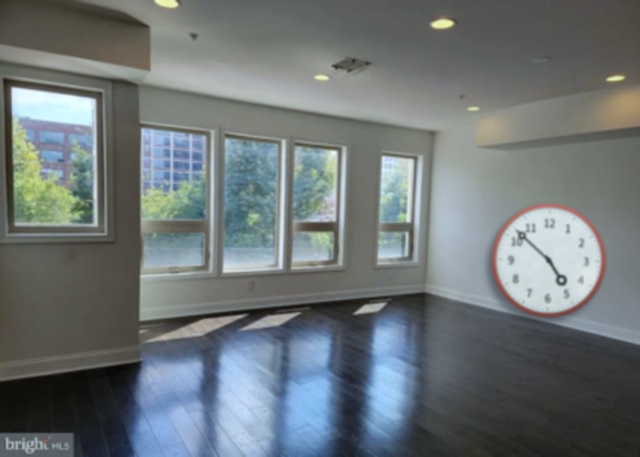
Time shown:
{"hour": 4, "minute": 52}
